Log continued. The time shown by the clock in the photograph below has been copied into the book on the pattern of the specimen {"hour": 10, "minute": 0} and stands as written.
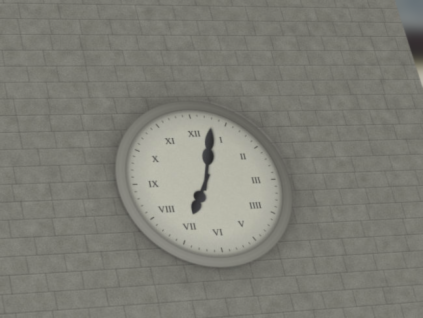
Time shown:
{"hour": 7, "minute": 3}
